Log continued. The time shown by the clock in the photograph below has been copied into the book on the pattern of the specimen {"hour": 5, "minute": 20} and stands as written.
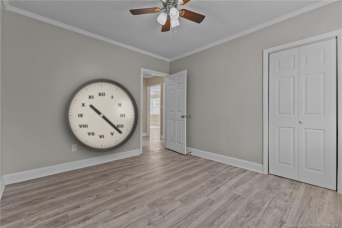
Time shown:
{"hour": 10, "minute": 22}
